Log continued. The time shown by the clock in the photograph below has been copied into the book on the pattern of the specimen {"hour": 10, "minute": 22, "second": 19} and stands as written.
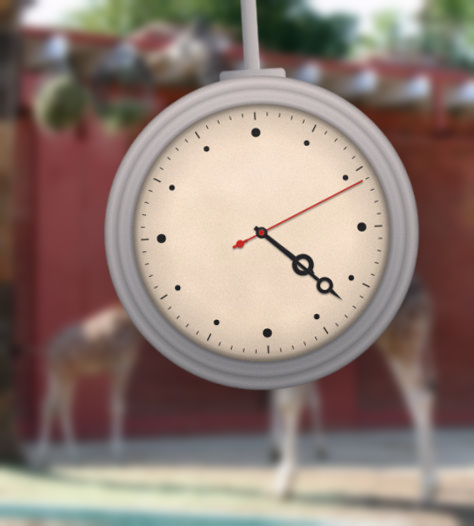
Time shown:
{"hour": 4, "minute": 22, "second": 11}
